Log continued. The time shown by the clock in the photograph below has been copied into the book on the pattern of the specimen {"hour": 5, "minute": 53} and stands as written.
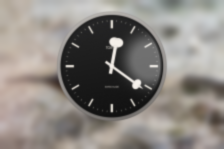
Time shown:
{"hour": 12, "minute": 21}
